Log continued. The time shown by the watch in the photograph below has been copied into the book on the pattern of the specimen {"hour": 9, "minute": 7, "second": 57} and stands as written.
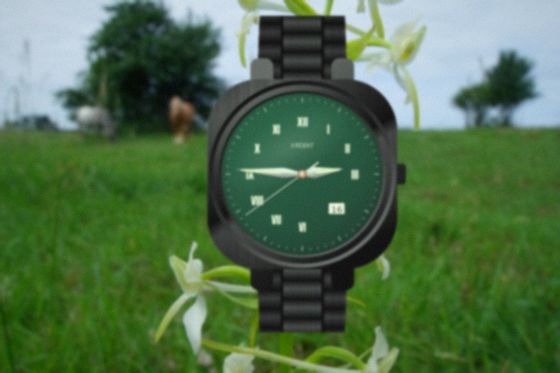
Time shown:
{"hour": 2, "minute": 45, "second": 39}
